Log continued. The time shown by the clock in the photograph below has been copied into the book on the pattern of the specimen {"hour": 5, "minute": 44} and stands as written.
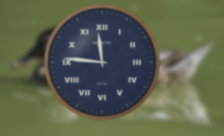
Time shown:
{"hour": 11, "minute": 46}
